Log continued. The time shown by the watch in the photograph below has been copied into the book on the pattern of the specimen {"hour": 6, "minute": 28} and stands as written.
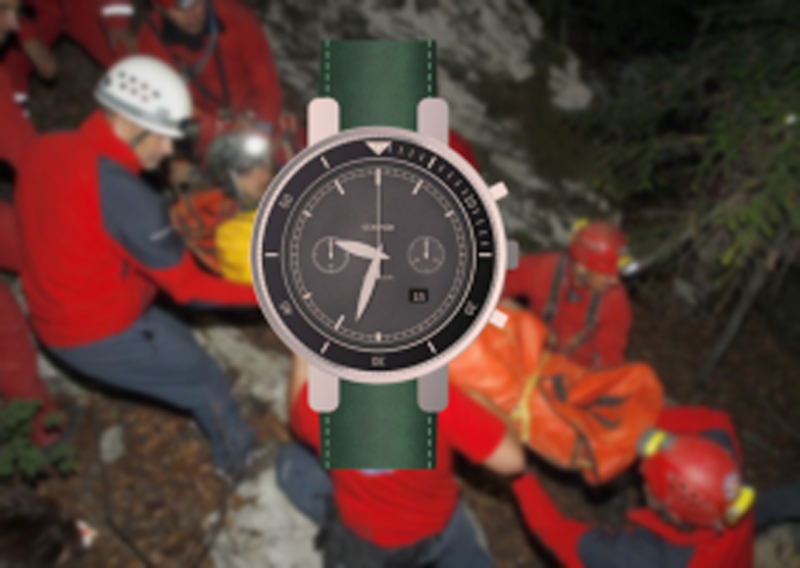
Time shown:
{"hour": 9, "minute": 33}
